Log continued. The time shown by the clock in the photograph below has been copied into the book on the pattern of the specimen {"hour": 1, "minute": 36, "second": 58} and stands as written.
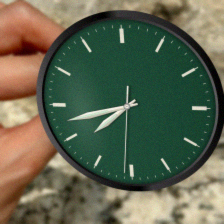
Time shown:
{"hour": 7, "minute": 42, "second": 31}
